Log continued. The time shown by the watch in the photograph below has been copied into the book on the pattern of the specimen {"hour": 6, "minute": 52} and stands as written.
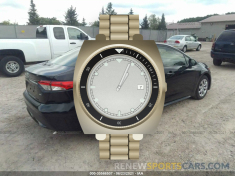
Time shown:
{"hour": 1, "minute": 4}
